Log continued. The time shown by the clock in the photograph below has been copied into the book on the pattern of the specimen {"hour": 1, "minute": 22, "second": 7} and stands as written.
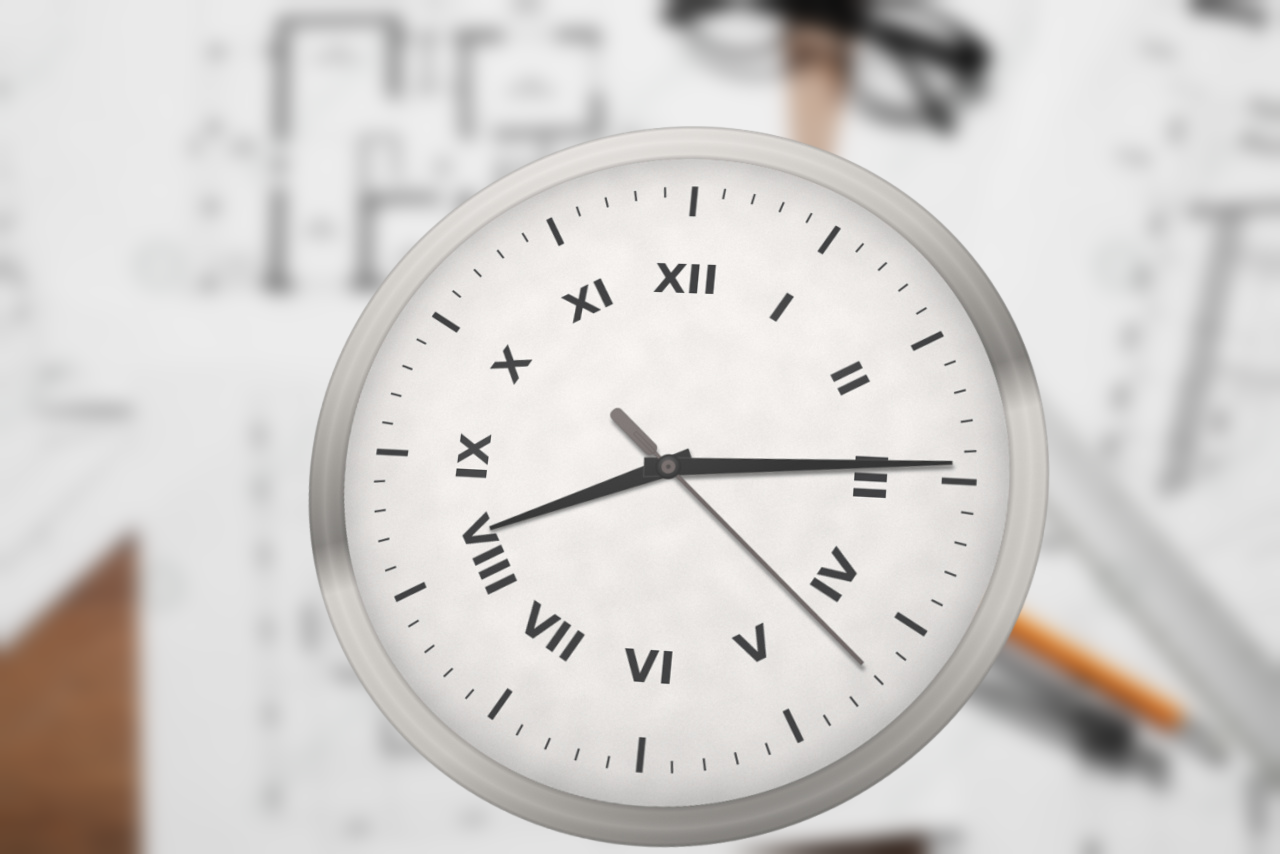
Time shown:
{"hour": 8, "minute": 14, "second": 22}
